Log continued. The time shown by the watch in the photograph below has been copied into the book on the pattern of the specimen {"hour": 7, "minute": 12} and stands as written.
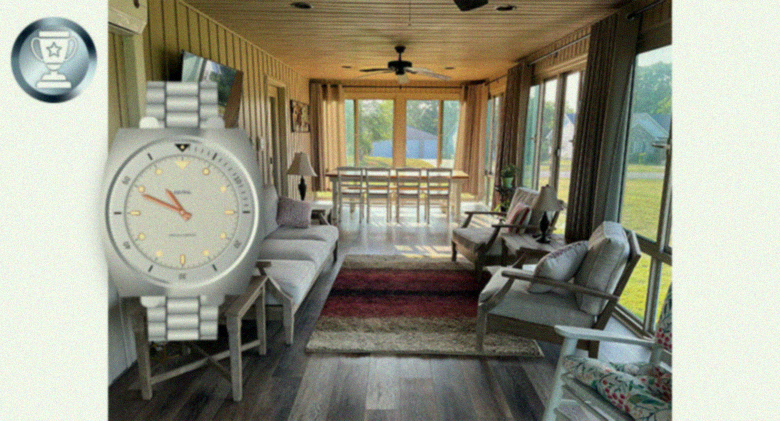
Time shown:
{"hour": 10, "minute": 49}
